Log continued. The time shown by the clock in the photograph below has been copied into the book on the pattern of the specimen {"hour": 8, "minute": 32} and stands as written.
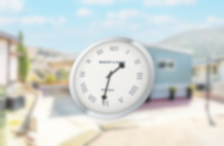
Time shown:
{"hour": 1, "minute": 31}
